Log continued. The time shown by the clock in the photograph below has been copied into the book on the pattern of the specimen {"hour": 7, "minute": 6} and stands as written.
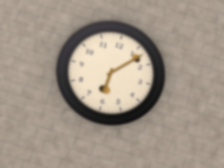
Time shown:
{"hour": 6, "minute": 7}
